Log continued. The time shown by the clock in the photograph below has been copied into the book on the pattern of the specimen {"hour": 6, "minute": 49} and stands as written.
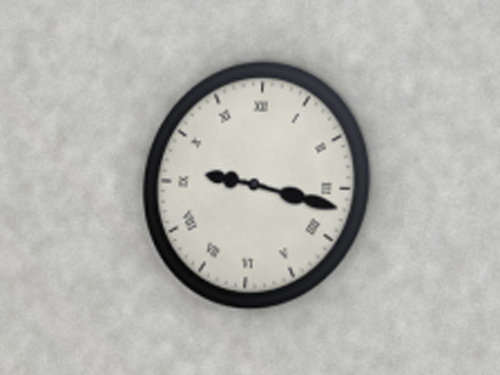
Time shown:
{"hour": 9, "minute": 17}
